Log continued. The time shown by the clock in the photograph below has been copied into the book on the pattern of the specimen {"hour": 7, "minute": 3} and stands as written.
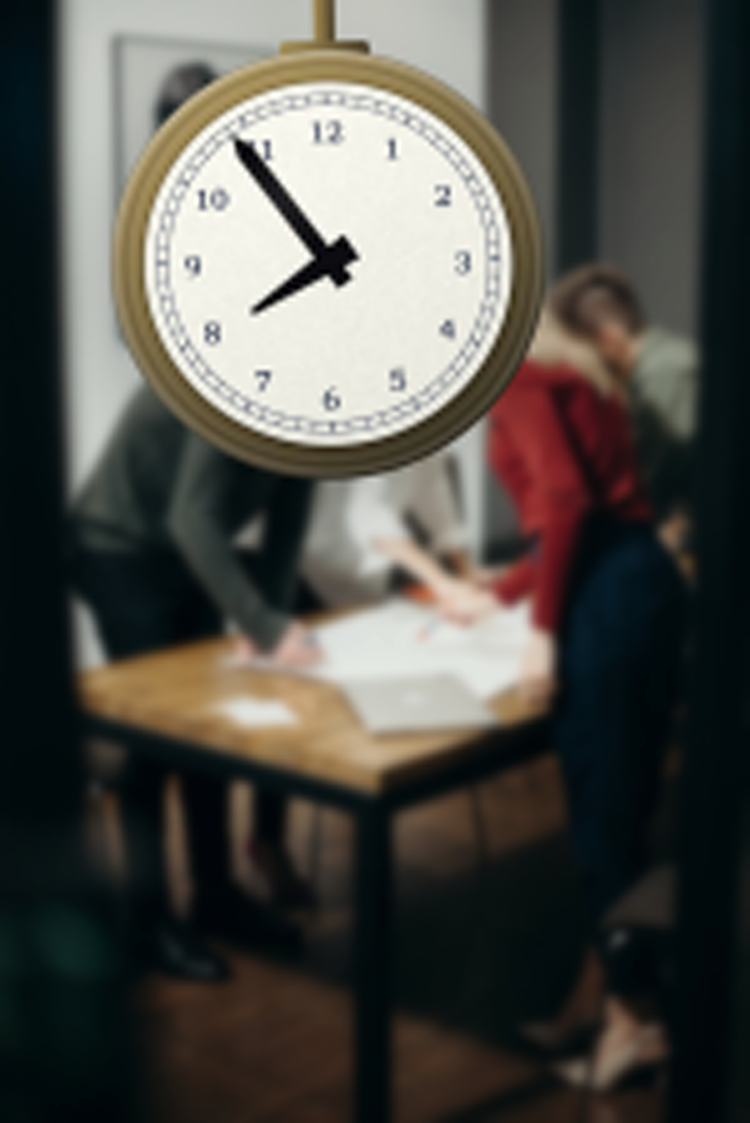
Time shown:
{"hour": 7, "minute": 54}
